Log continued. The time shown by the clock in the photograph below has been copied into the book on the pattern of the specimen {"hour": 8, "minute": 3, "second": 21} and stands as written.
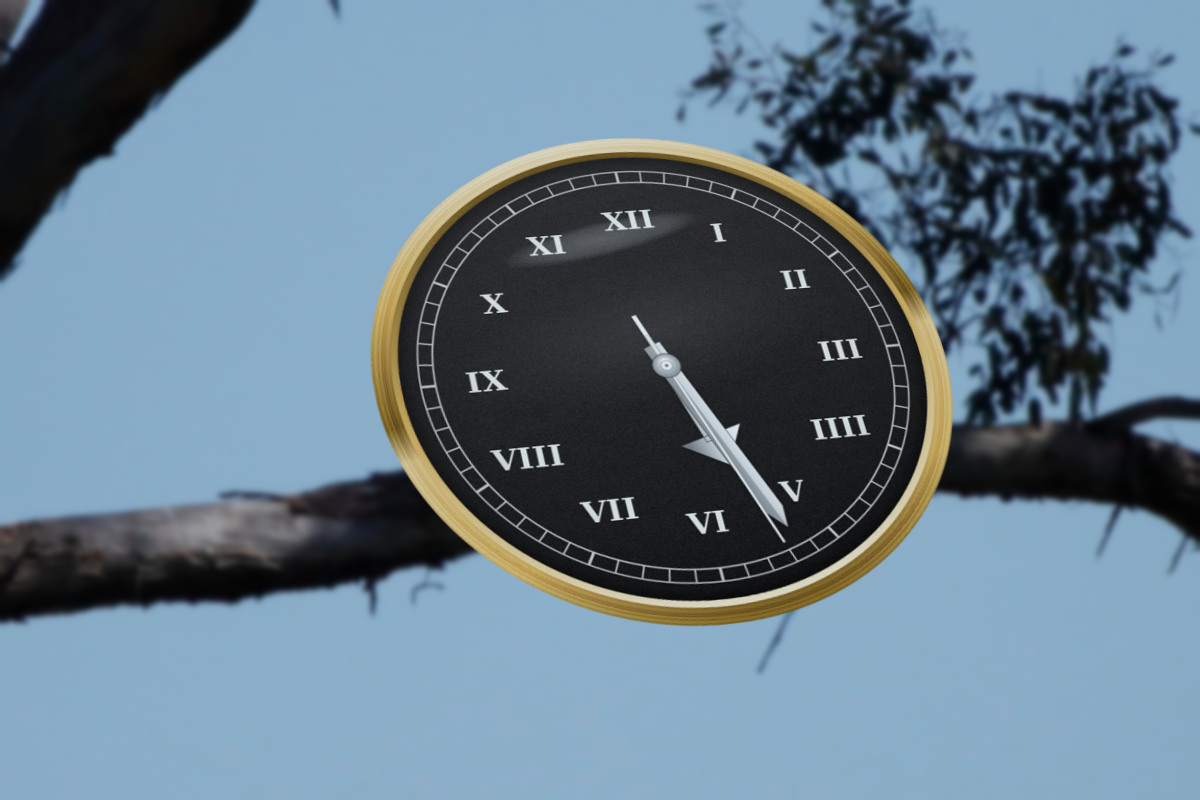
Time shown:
{"hour": 5, "minute": 26, "second": 27}
